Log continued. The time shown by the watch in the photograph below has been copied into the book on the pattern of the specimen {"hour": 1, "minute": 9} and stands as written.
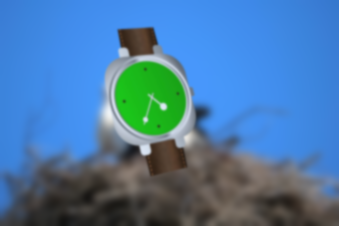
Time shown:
{"hour": 4, "minute": 35}
